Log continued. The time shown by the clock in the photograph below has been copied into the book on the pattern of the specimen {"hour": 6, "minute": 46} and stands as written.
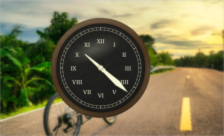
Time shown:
{"hour": 10, "minute": 22}
